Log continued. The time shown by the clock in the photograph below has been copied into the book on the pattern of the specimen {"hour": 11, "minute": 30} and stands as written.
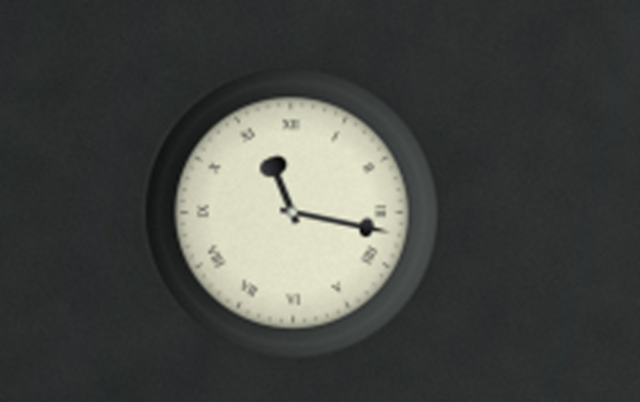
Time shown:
{"hour": 11, "minute": 17}
